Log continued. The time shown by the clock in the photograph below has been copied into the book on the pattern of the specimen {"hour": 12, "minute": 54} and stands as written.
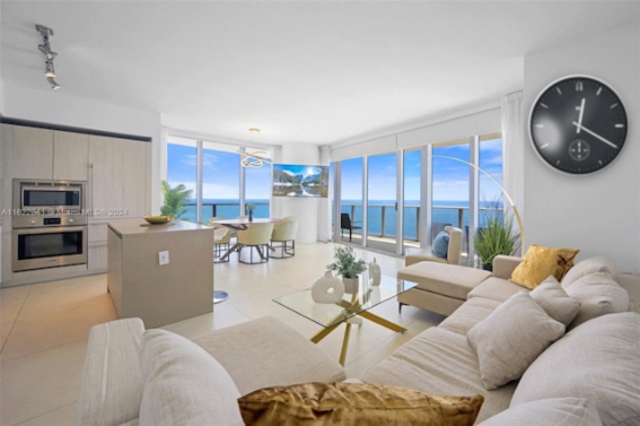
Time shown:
{"hour": 12, "minute": 20}
